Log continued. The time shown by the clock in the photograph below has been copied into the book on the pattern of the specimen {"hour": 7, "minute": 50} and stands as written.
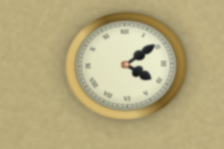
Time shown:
{"hour": 4, "minute": 9}
